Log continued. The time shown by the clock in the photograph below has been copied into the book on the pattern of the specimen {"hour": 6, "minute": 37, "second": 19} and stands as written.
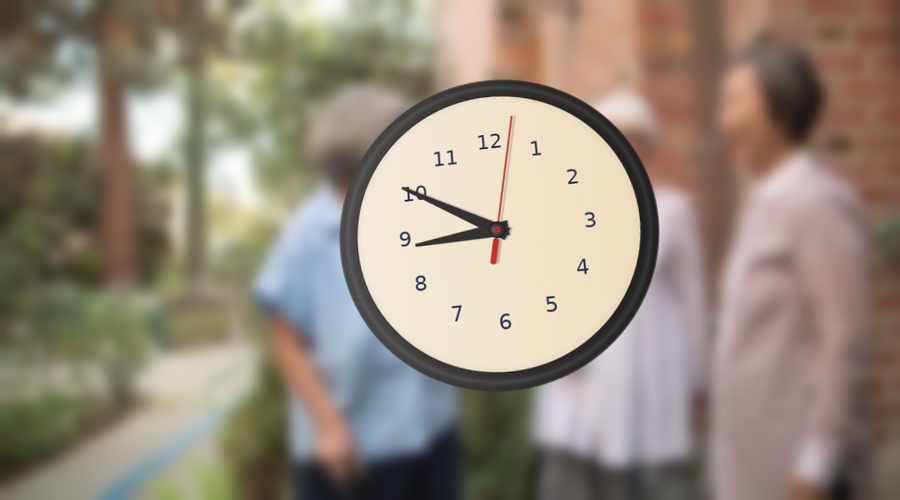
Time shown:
{"hour": 8, "minute": 50, "second": 2}
